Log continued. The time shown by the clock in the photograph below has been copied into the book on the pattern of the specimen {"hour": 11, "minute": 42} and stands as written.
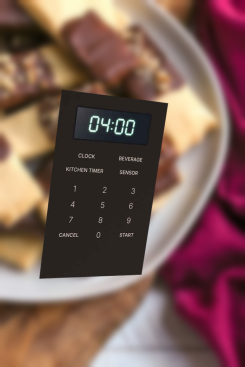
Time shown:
{"hour": 4, "minute": 0}
